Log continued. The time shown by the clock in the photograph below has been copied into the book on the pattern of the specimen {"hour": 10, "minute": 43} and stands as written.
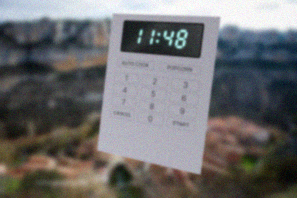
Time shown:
{"hour": 11, "minute": 48}
